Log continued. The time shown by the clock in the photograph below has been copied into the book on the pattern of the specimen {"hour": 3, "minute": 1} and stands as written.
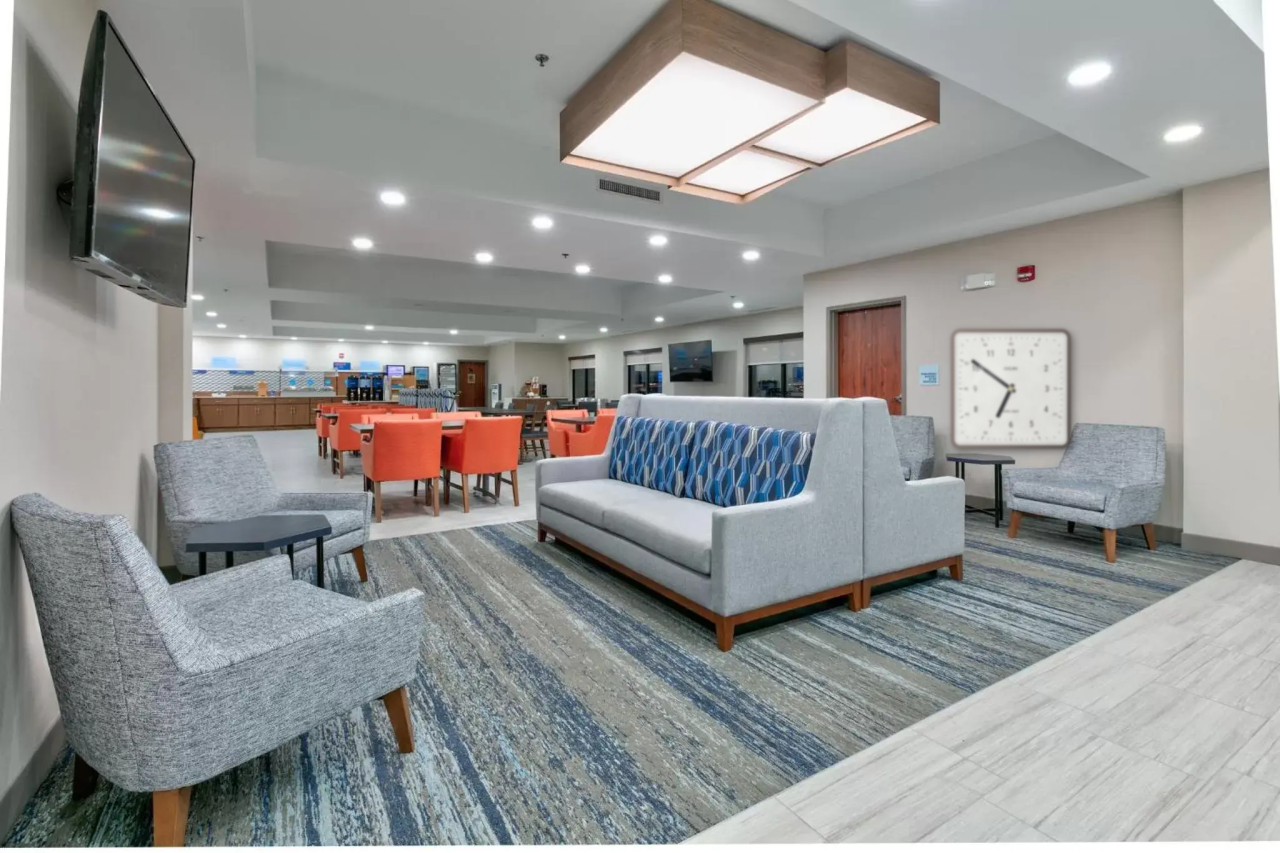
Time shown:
{"hour": 6, "minute": 51}
